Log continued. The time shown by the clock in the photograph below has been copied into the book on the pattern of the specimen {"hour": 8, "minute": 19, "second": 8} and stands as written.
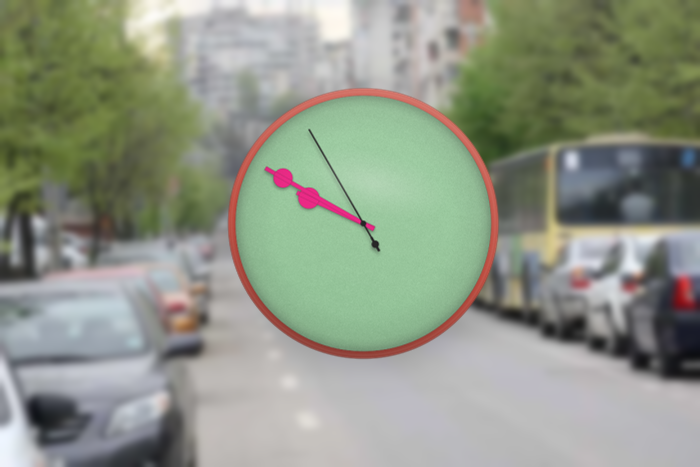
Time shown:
{"hour": 9, "minute": 49, "second": 55}
